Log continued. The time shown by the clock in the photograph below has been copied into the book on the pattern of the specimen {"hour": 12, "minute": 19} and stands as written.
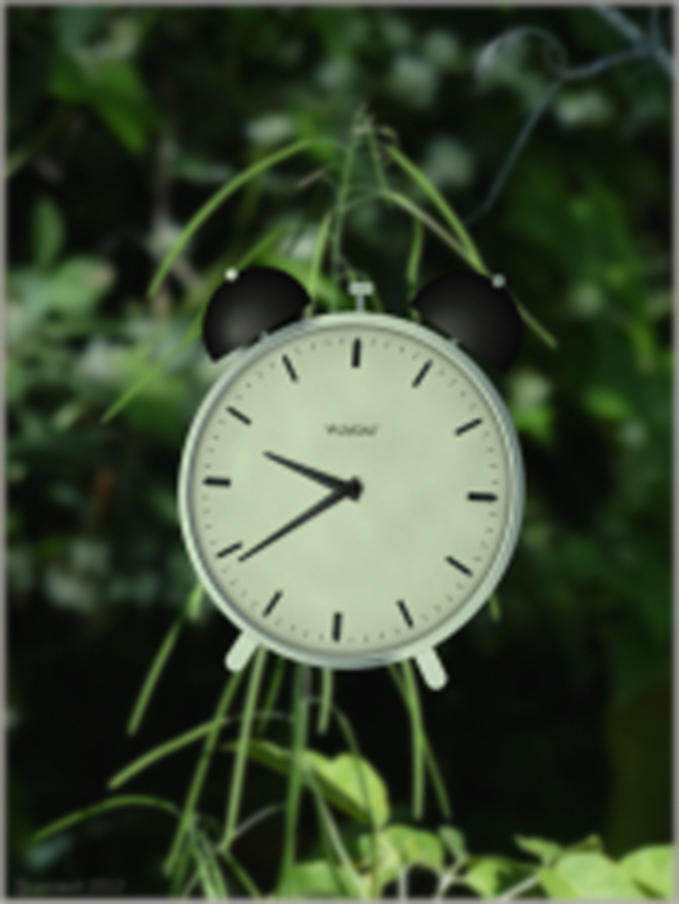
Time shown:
{"hour": 9, "minute": 39}
